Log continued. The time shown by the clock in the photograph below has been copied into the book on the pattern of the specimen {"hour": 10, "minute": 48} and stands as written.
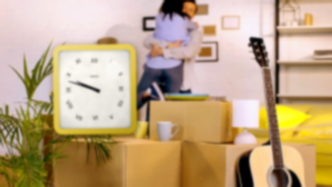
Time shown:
{"hour": 9, "minute": 48}
